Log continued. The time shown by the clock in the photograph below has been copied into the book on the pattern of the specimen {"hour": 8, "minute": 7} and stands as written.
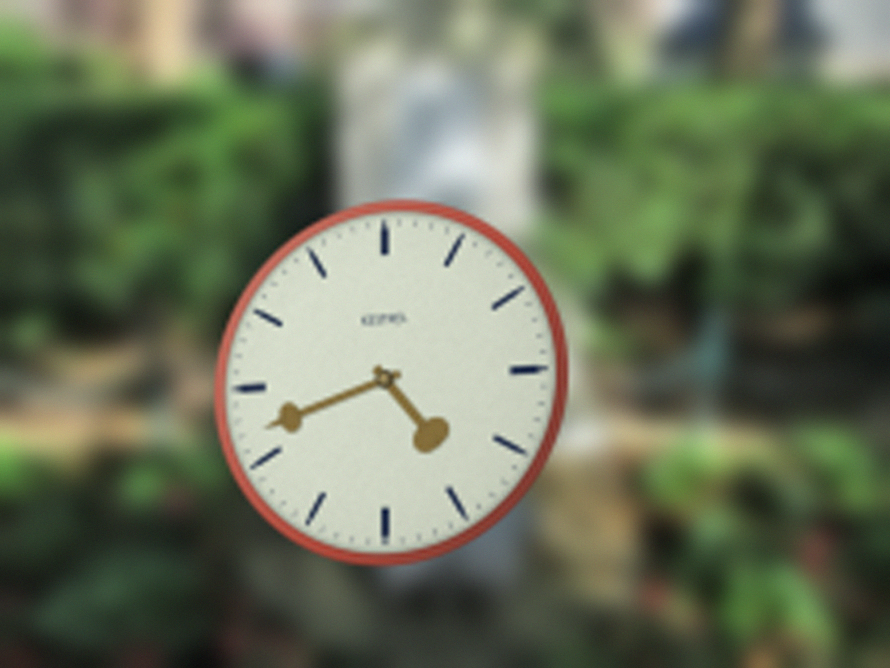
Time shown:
{"hour": 4, "minute": 42}
